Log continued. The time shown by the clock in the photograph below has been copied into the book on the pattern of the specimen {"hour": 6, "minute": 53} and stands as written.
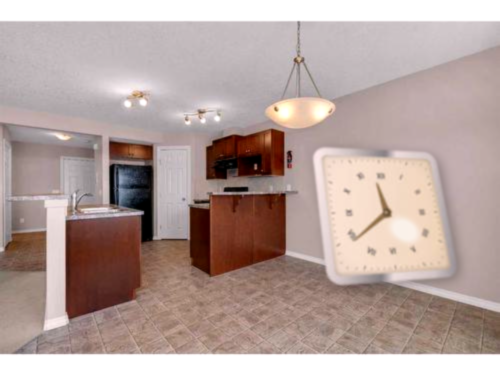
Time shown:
{"hour": 11, "minute": 39}
